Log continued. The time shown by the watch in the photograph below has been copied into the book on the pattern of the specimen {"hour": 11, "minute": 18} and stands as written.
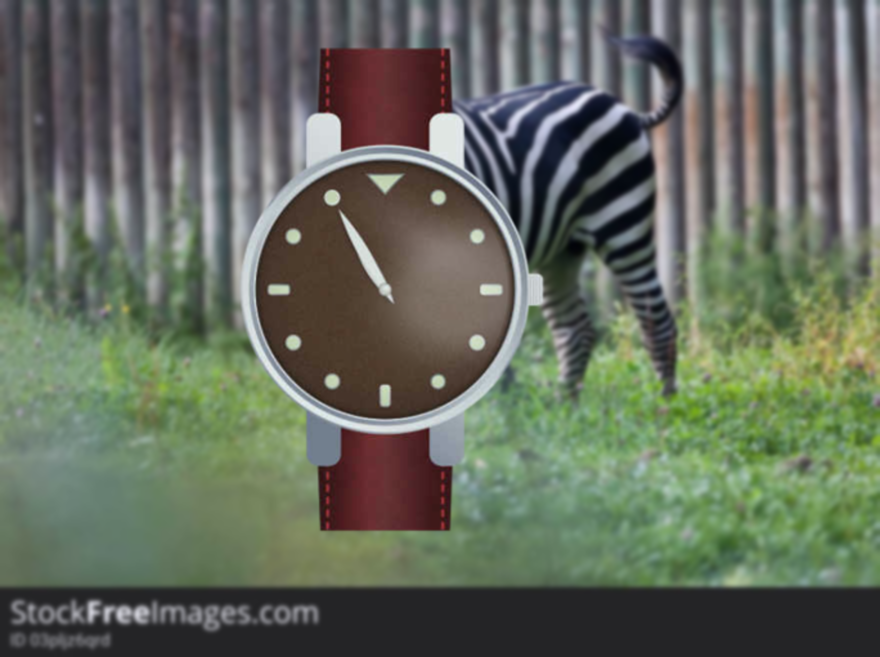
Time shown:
{"hour": 10, "minute": 55}
